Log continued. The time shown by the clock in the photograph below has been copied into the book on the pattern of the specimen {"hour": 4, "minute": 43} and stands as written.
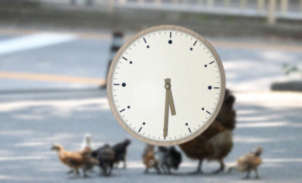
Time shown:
{"hour": 5, "minute": 30}
